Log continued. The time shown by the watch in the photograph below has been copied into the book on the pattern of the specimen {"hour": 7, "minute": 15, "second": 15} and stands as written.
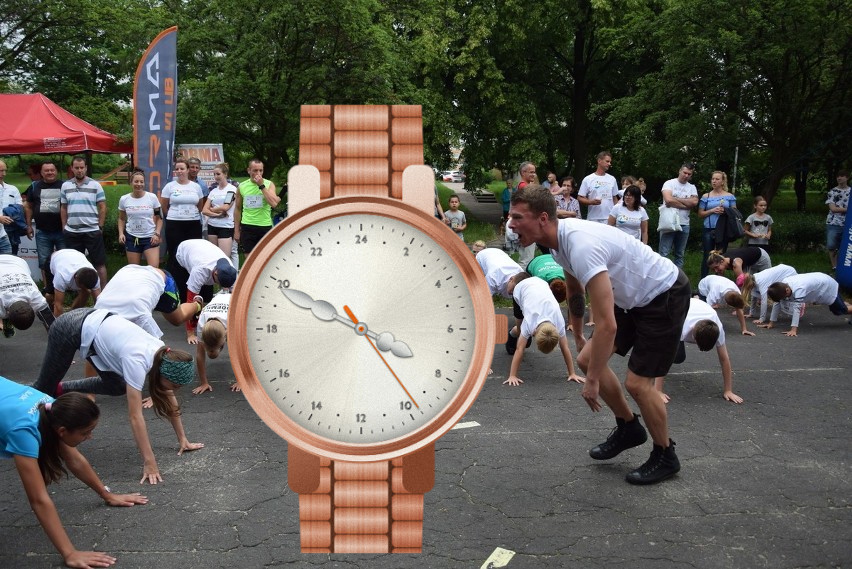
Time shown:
{"hour": 7, "minute": 49, "second": 24}
